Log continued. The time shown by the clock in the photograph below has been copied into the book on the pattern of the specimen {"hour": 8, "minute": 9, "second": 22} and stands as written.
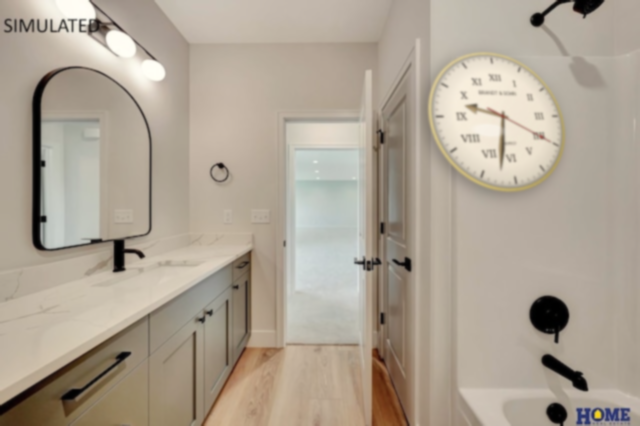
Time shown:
{"hour": 9, "minute": 32, "second": 20}
